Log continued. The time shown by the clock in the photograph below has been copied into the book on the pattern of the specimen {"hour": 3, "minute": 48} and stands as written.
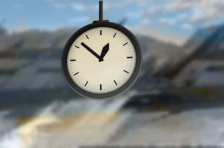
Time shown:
{"hour": 12, "minute": 52}
